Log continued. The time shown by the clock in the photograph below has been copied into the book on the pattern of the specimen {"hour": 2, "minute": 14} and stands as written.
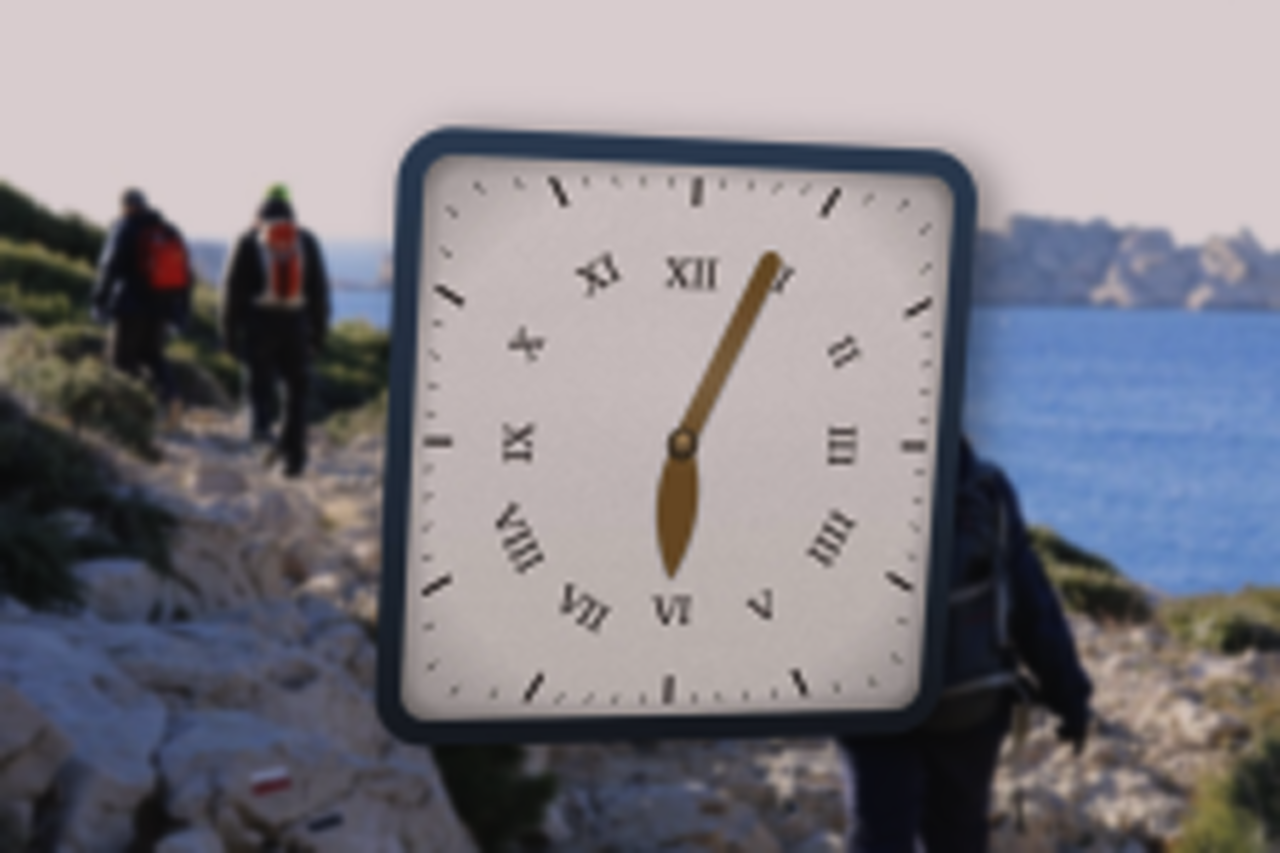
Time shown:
{"hour": 6, "minute": 4}
